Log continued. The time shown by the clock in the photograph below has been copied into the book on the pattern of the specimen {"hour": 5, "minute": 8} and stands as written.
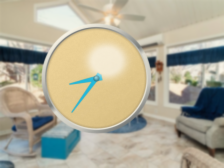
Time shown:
{"hour": 8, "minute": 36}
